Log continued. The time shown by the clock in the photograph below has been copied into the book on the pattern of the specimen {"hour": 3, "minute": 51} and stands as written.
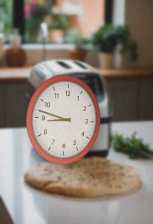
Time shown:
{"hour": 8, "minute": 47}
